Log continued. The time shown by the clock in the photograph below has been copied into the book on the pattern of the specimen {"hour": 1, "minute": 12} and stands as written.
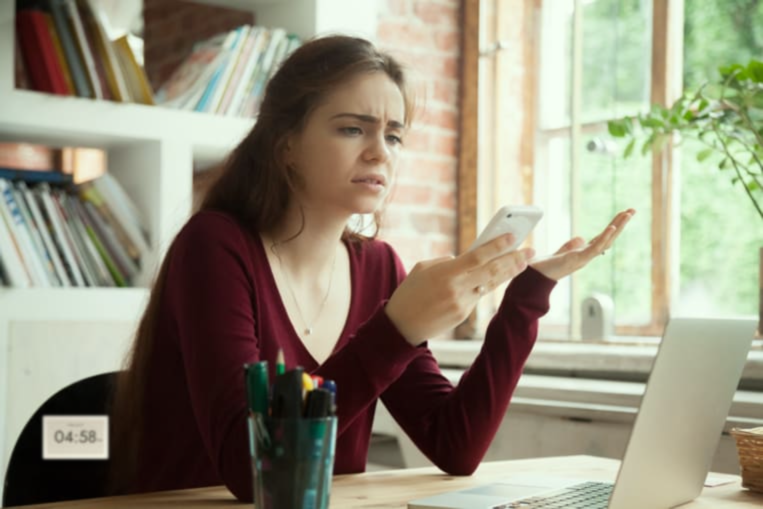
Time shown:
{"hour": 4, "minute": 58}
